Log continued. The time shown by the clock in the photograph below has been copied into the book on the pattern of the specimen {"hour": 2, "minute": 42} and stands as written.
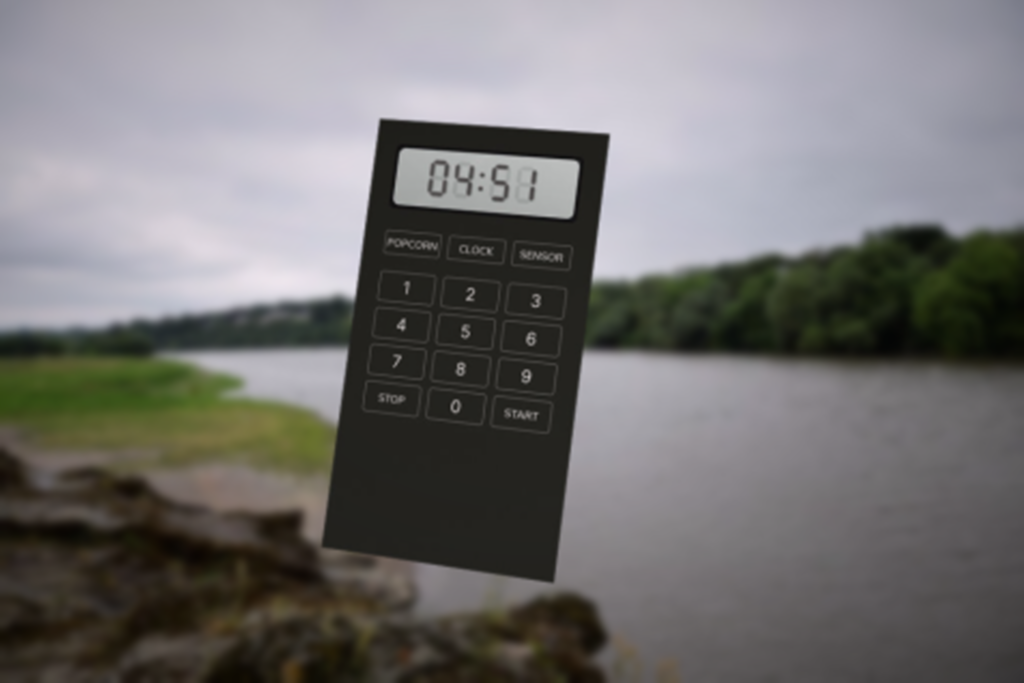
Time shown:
{"hour": 4, "minute": 51}
